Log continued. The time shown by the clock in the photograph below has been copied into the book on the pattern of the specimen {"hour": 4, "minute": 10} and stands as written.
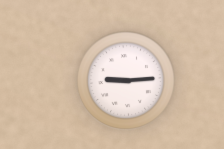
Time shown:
{"hour": 9, "minute": 15}
